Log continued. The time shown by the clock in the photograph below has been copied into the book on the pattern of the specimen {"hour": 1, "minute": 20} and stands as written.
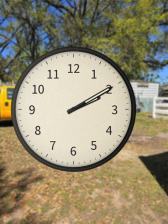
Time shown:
{"hour": 2, "minute": 10}
